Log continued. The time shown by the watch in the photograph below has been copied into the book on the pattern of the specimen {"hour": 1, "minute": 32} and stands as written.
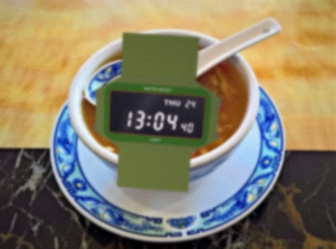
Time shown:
{"hour": 13, "minute": 4}
